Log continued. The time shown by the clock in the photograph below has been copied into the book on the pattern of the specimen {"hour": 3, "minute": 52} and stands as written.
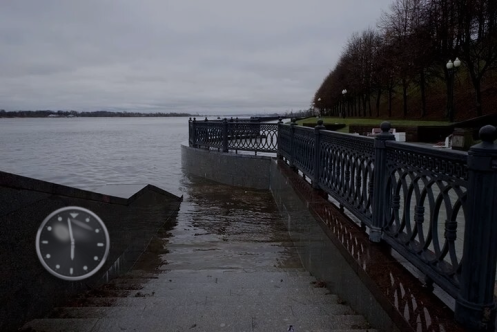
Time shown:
{"hour": 5, "minute": 58}
